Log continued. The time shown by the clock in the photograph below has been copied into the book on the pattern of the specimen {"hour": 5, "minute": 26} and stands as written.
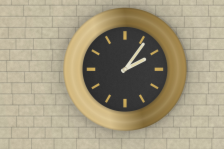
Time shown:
{"hour": 2, "minute": 6}
